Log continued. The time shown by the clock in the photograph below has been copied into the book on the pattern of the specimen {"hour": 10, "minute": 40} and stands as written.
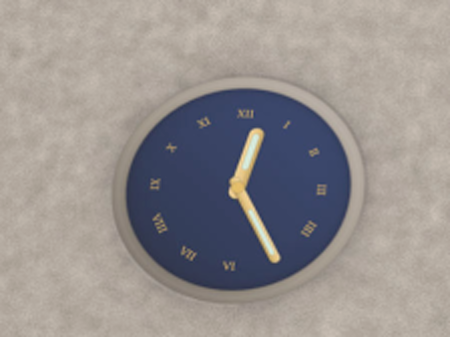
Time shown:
{"hour": 12, "minute": 25}
